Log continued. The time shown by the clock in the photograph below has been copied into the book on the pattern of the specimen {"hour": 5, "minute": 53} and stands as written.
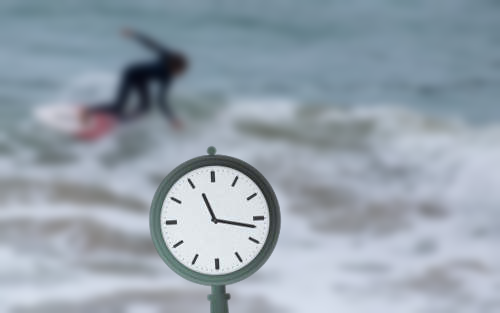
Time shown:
{"hour": 11, "minute": 17}
